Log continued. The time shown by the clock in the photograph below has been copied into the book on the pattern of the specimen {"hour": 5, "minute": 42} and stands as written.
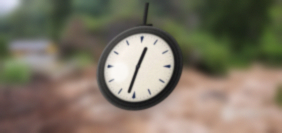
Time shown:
{"hour": 12, "minute": 32}
